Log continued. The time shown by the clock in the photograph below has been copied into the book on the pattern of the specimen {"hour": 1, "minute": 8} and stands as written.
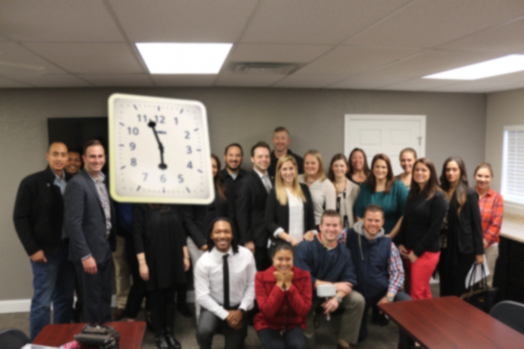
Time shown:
{"hour": 5, "minute": 57}
